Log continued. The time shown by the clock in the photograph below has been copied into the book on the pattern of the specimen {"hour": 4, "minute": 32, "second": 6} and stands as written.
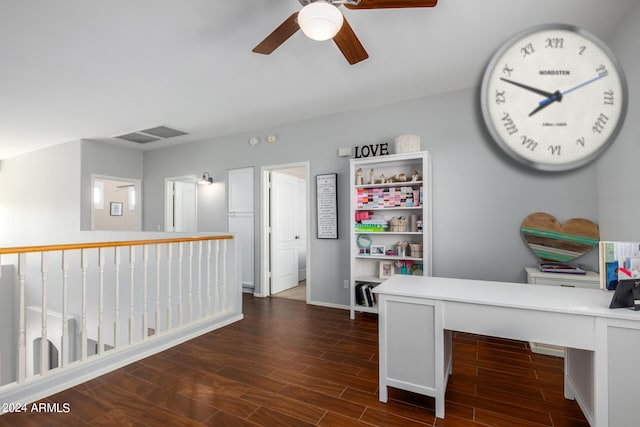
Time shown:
{"hour": 7, "minute": 48, "second": 11}
